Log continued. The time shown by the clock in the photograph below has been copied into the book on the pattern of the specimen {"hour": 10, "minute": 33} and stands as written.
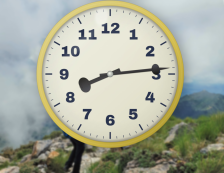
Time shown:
{"hour": 8, "minute": 14}
